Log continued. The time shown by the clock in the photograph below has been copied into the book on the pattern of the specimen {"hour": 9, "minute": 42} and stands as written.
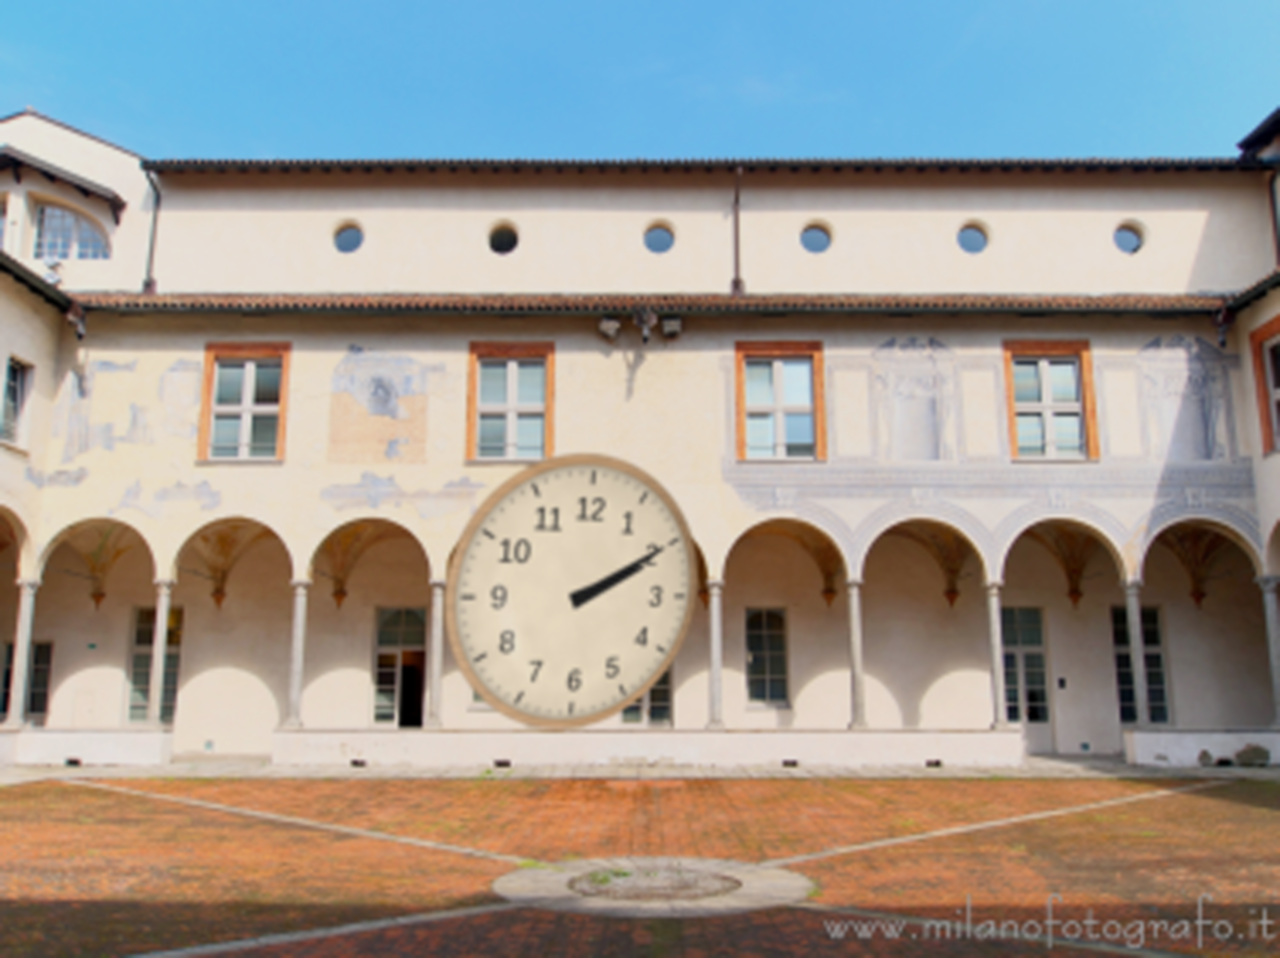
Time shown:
{"hour": 2, "minute": 10}
